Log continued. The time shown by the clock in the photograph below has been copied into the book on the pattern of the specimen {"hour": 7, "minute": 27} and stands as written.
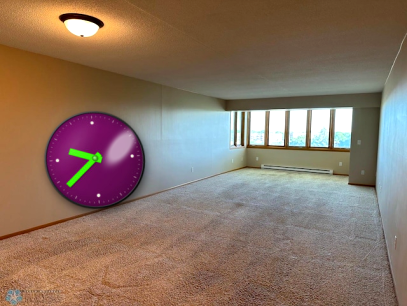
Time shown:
{"hour": 9, "minute": 38}
